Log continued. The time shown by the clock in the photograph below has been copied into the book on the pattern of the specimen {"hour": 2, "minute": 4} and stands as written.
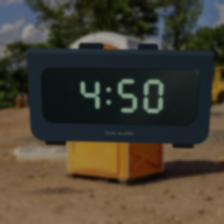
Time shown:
{"hour": 4, "minute": 50}
